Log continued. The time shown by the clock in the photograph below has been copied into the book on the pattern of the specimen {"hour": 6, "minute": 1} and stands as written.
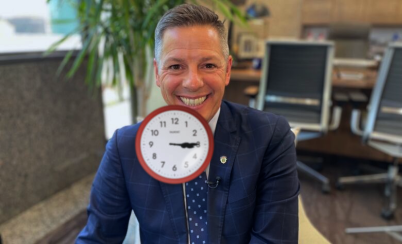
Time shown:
{"hour": 3, "minute": 15}
